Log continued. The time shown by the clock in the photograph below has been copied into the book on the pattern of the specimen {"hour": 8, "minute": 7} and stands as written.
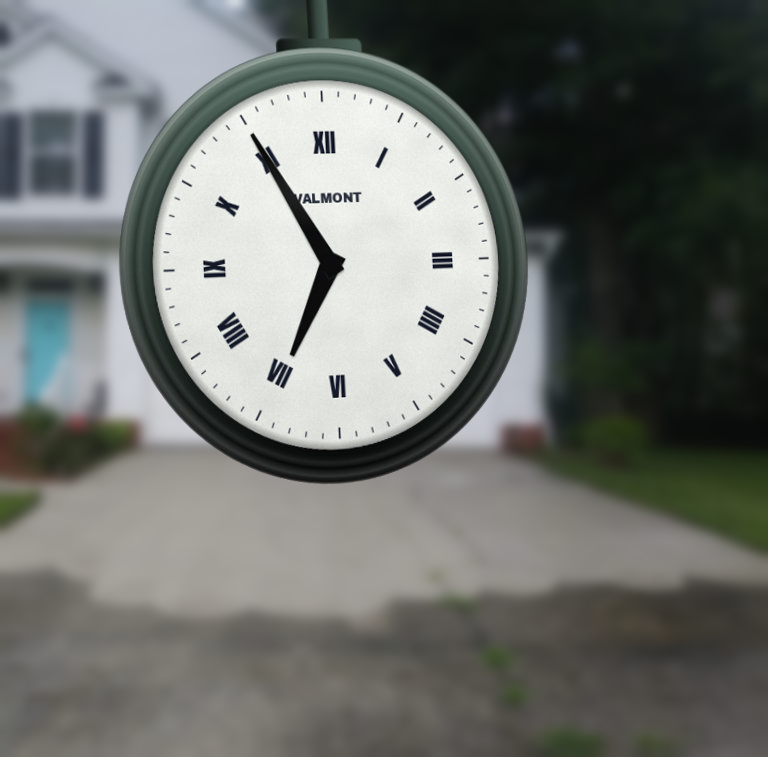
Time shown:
{"hour": 6, "minute": 55}
